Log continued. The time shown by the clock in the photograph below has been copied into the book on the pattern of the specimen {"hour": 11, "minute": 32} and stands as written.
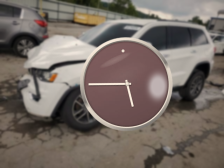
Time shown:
{"hour": 5, "minute": 46}
